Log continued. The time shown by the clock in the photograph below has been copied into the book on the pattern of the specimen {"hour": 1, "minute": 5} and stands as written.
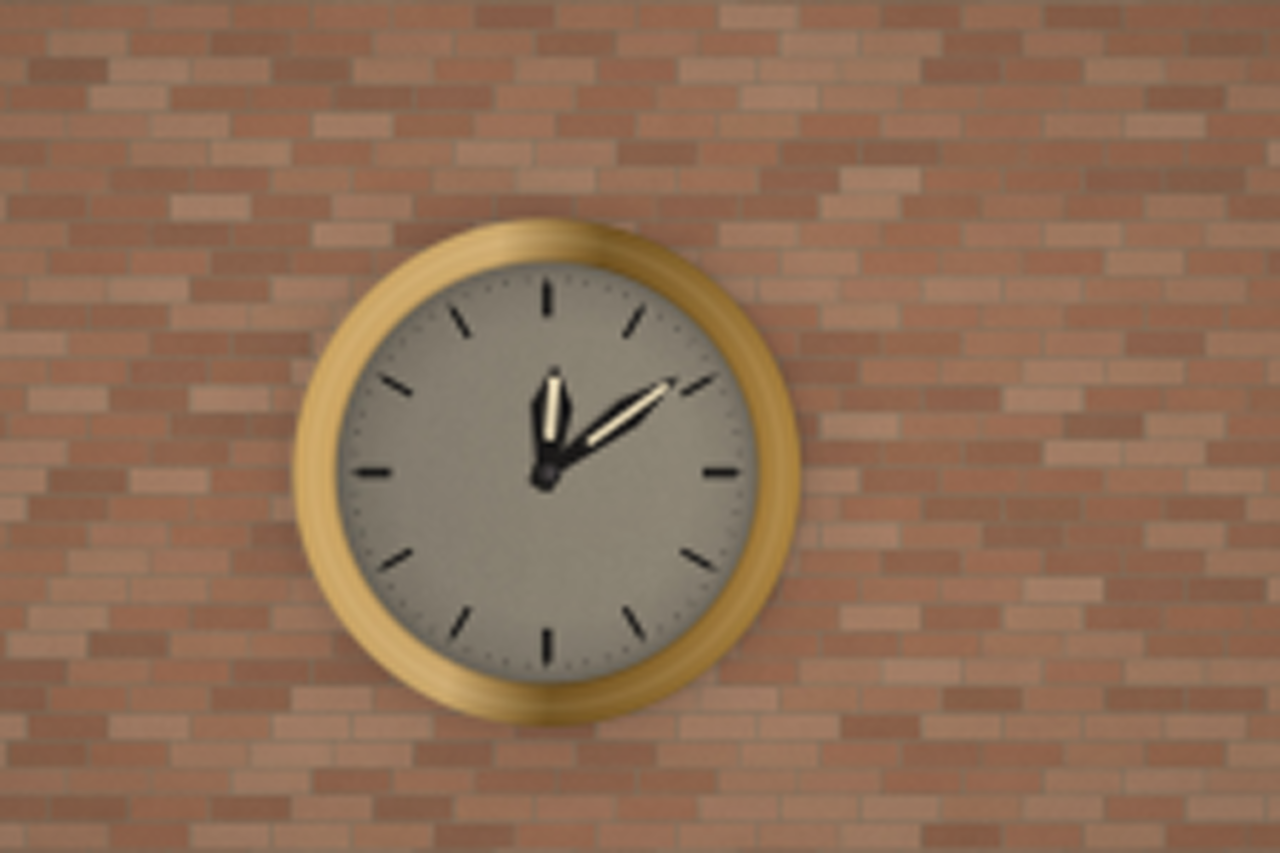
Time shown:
{"hour": 12, "minute": 9}
